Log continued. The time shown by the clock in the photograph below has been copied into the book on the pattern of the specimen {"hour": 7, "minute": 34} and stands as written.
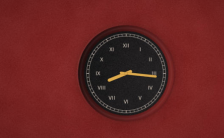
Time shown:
{"hour": 8, "minute": 16}
